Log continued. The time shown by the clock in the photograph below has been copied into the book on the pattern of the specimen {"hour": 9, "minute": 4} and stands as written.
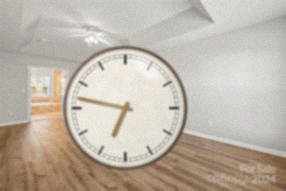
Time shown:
{"hour": 6, "minute": 47}
